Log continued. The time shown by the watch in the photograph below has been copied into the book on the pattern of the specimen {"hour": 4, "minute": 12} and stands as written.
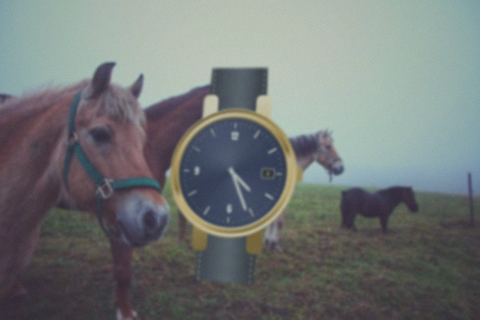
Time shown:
{"hour": 4, "minute": 26}
